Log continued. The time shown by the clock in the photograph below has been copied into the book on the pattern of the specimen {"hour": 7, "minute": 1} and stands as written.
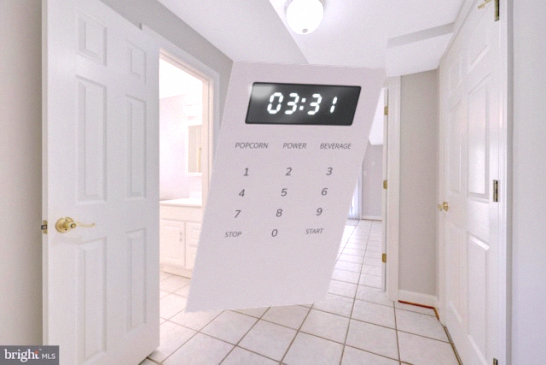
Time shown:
{"hour": 3, "minute": 31}
